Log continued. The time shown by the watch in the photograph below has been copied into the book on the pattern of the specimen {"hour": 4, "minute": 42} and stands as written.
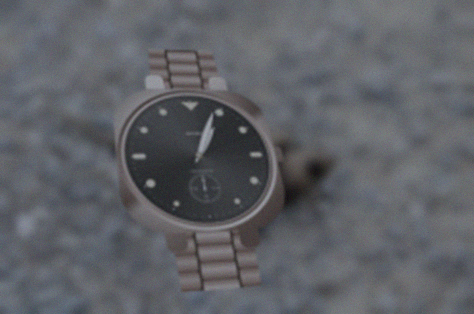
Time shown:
{"hour": 1, "minute": 4}
